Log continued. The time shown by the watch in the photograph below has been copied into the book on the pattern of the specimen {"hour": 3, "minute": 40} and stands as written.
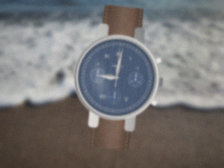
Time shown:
{"hour": 9, "minute": 1}
